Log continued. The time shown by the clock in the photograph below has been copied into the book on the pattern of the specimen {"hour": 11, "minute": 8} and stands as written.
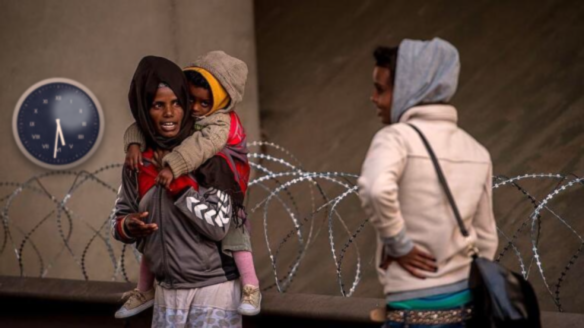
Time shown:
{"hour": 5, "minute": 31}
